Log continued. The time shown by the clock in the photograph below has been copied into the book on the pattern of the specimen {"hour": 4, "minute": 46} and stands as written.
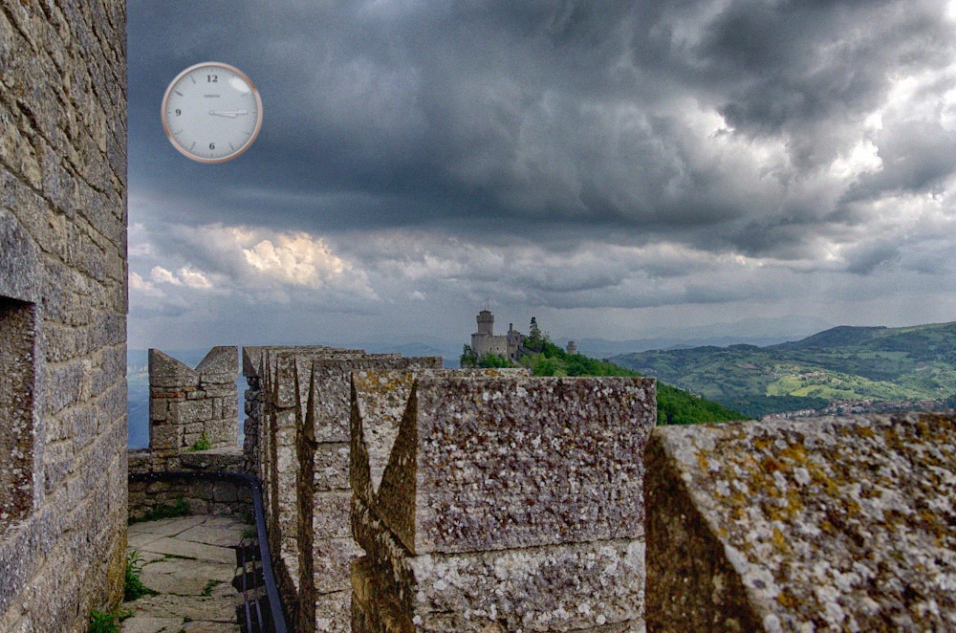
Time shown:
{"hour": 3, "minute": 15}
